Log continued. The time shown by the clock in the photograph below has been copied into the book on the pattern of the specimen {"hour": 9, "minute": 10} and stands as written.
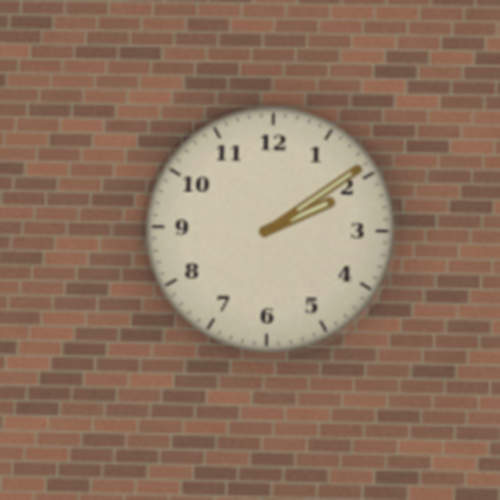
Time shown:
{"hour": 2, "minute": 9}
